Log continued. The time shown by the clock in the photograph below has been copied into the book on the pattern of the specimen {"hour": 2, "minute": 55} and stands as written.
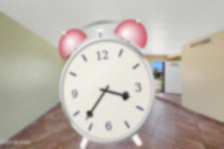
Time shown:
{"hour": 3, "minute": 37}
